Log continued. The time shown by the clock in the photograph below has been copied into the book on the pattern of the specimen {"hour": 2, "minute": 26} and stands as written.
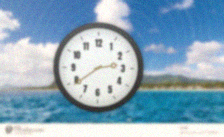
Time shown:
{"hour": 2, "minute": 39}
